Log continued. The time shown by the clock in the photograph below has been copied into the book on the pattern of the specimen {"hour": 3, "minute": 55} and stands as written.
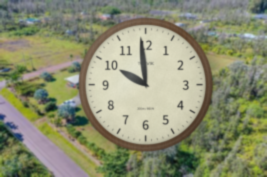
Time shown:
{"hour": 9, "minute": 59}
